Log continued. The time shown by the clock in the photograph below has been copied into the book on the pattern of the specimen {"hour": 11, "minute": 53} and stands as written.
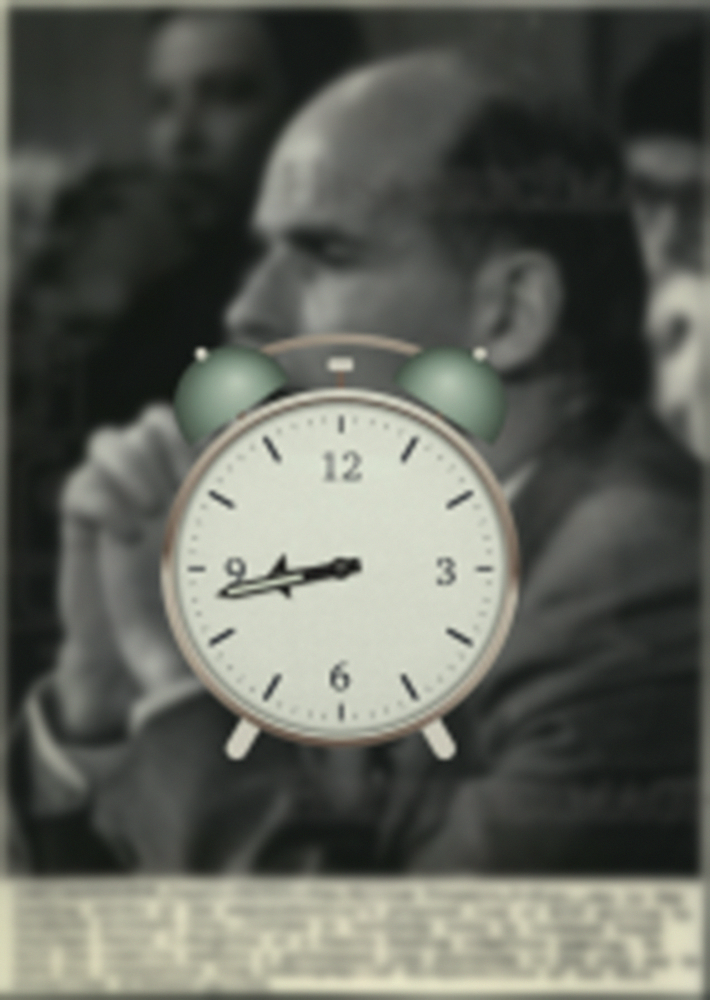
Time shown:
{"hour": 8, "minute": 43}
